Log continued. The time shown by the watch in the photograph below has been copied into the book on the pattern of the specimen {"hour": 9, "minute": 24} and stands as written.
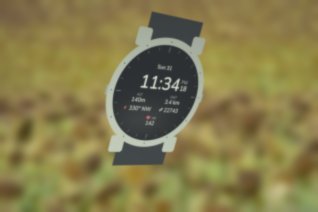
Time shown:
{"hour": 11, "minute": 34}
